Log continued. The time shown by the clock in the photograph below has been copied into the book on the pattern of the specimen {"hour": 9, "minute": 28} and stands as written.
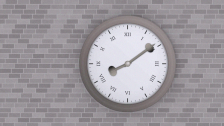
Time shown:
{"hour": 8, "minute": 9}
